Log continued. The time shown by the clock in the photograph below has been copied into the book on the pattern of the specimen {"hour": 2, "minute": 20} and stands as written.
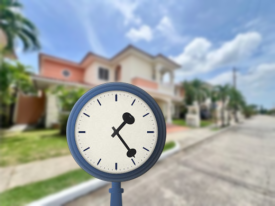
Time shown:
{"hour": 1, "minute": 24}
